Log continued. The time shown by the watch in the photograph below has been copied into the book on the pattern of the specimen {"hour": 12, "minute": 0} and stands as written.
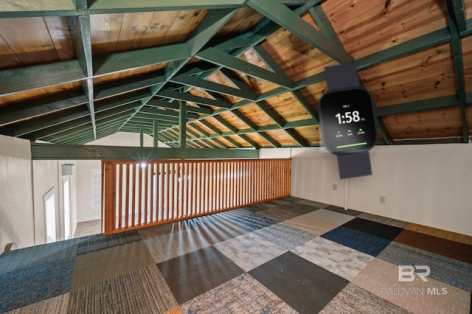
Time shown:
{"hour": 1, "minute": 58}
